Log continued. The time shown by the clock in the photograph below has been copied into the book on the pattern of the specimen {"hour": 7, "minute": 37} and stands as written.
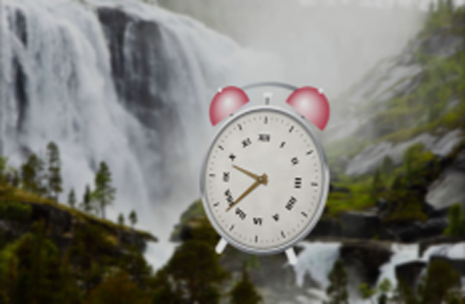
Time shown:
{"hour": 9, "minute": 38}
